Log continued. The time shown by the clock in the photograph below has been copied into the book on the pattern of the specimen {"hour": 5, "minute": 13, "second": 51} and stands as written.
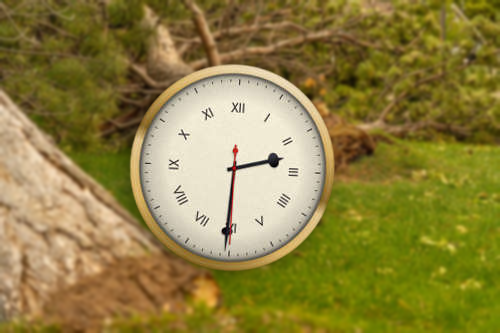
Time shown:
{"hour": 2, "minute": 30, "second": 30}
